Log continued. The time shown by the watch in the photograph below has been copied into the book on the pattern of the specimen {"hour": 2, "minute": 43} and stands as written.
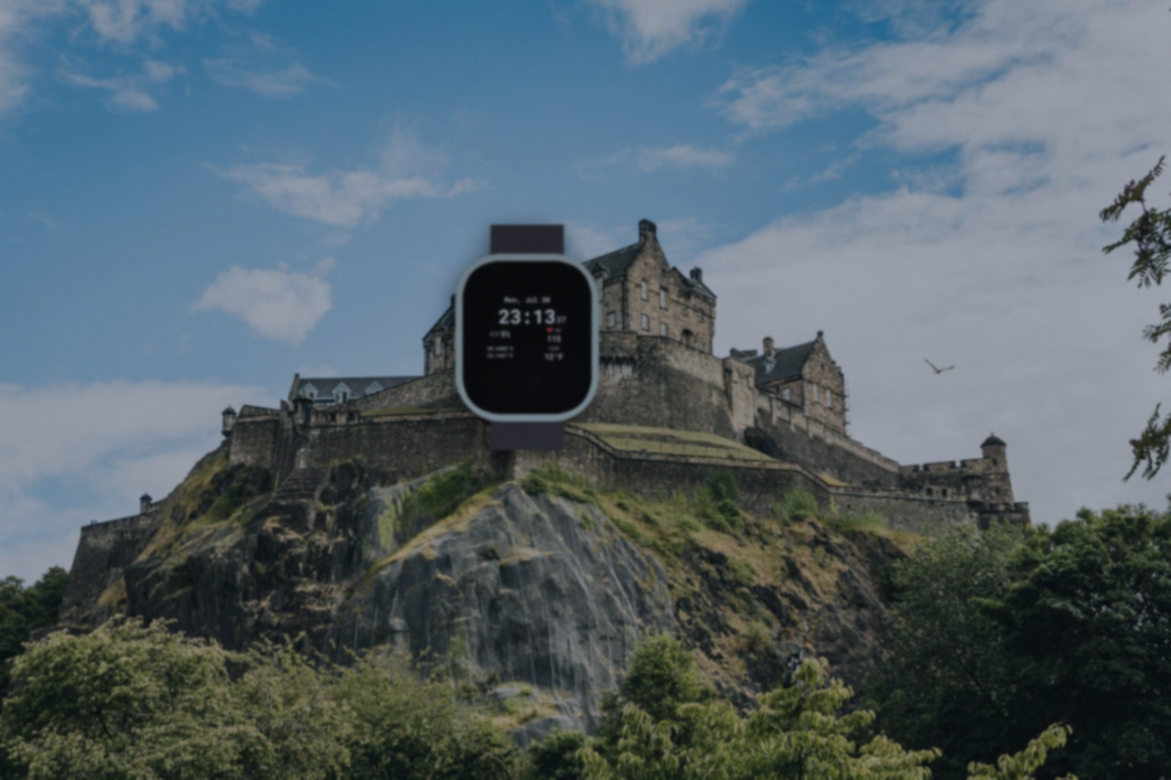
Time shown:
{"hour": 23, "minute": 13}
